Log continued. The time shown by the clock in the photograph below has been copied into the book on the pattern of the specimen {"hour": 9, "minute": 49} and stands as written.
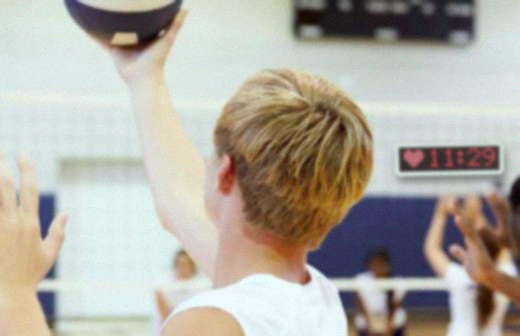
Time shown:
{"hour": 11, "minute": 29}
